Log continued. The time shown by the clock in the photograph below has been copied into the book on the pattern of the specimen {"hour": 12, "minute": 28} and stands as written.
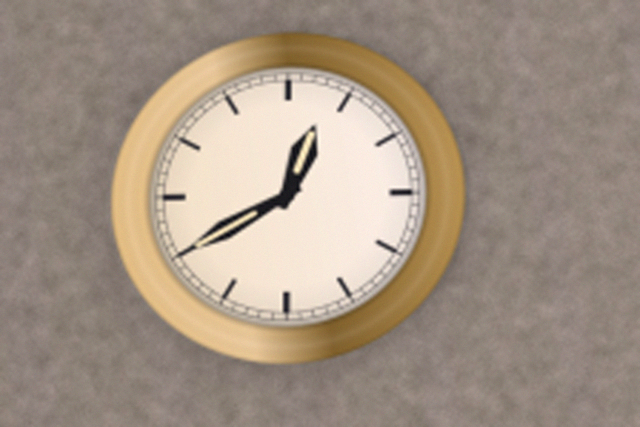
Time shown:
{"hour": 12, "minute": 40}
